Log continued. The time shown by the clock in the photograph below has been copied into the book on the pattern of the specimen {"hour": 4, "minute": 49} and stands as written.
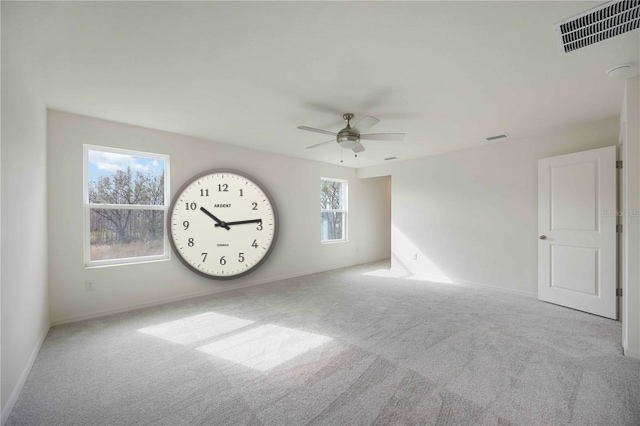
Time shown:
{"hour": 10, "minute": 14}
